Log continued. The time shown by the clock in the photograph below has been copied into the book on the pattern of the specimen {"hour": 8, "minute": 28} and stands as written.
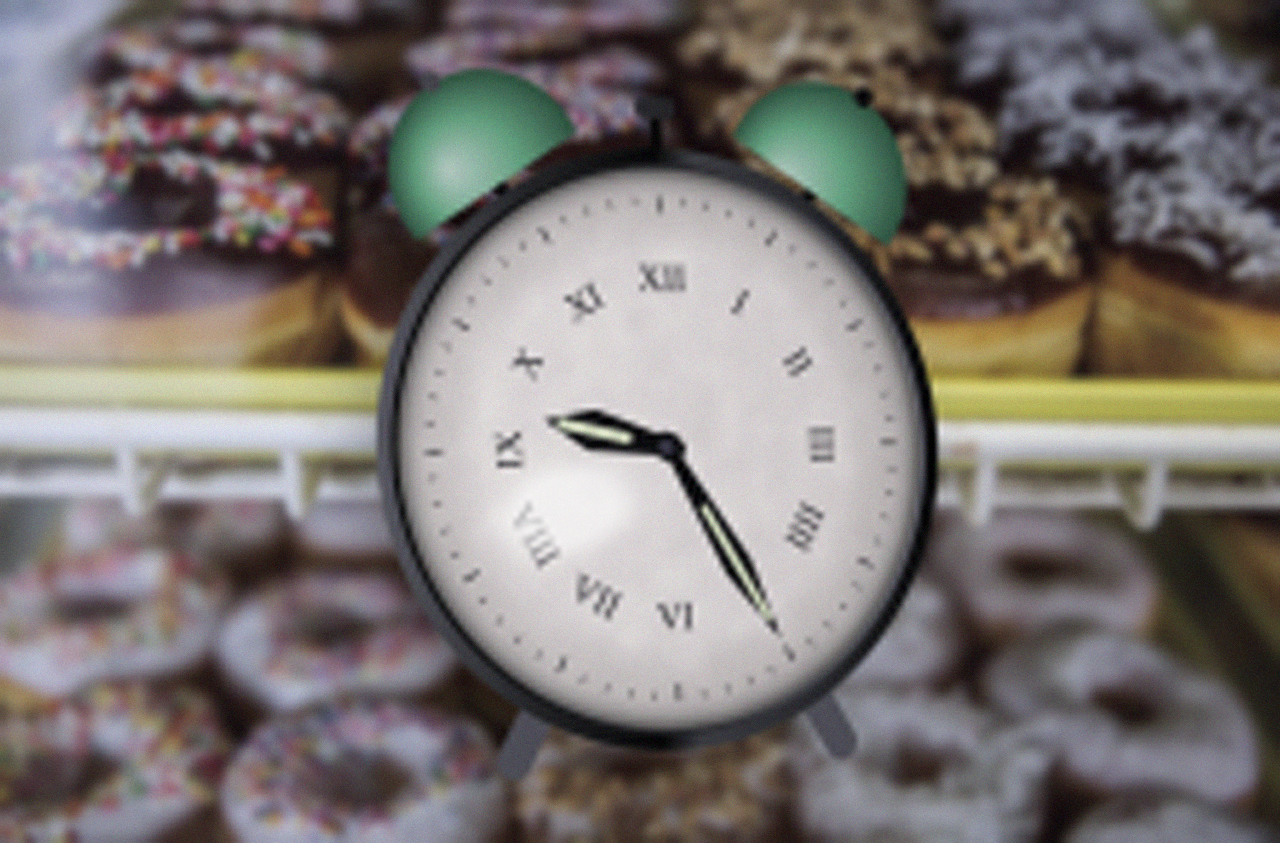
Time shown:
{"hour": 9, "minute": 25}
